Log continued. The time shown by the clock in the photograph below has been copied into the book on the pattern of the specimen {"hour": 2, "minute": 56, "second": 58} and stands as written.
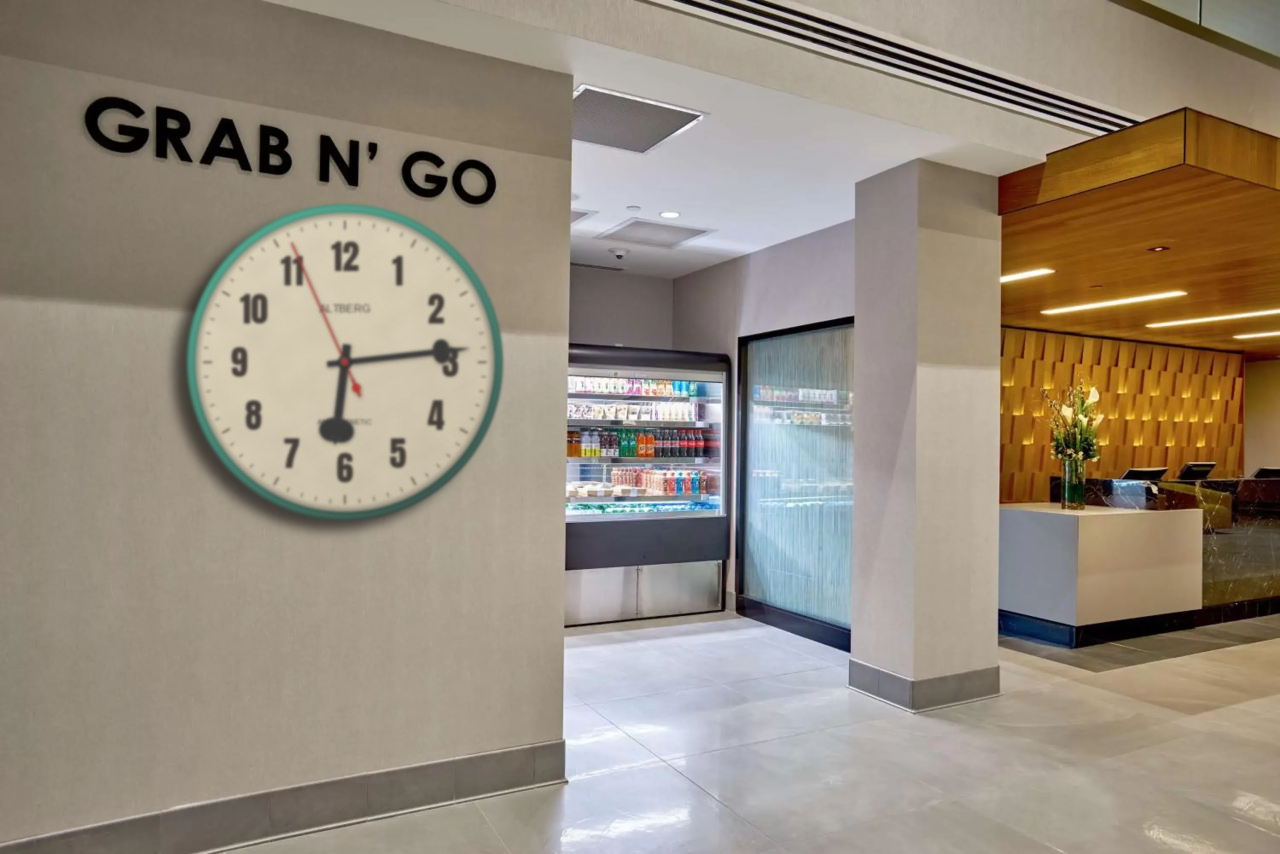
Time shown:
{"hour": 6, "minute": 13, "second": 56}
